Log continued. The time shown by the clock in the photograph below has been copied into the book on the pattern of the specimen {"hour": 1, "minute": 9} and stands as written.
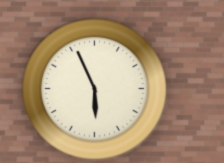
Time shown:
{"hour": 5, "minute": 56}
